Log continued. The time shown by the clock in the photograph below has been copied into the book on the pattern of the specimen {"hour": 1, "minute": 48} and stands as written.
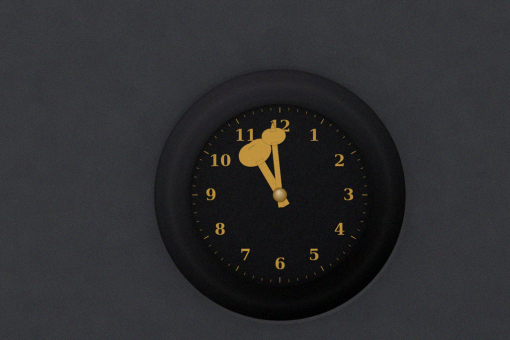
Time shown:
{"hour": 10, "minute": 59}
